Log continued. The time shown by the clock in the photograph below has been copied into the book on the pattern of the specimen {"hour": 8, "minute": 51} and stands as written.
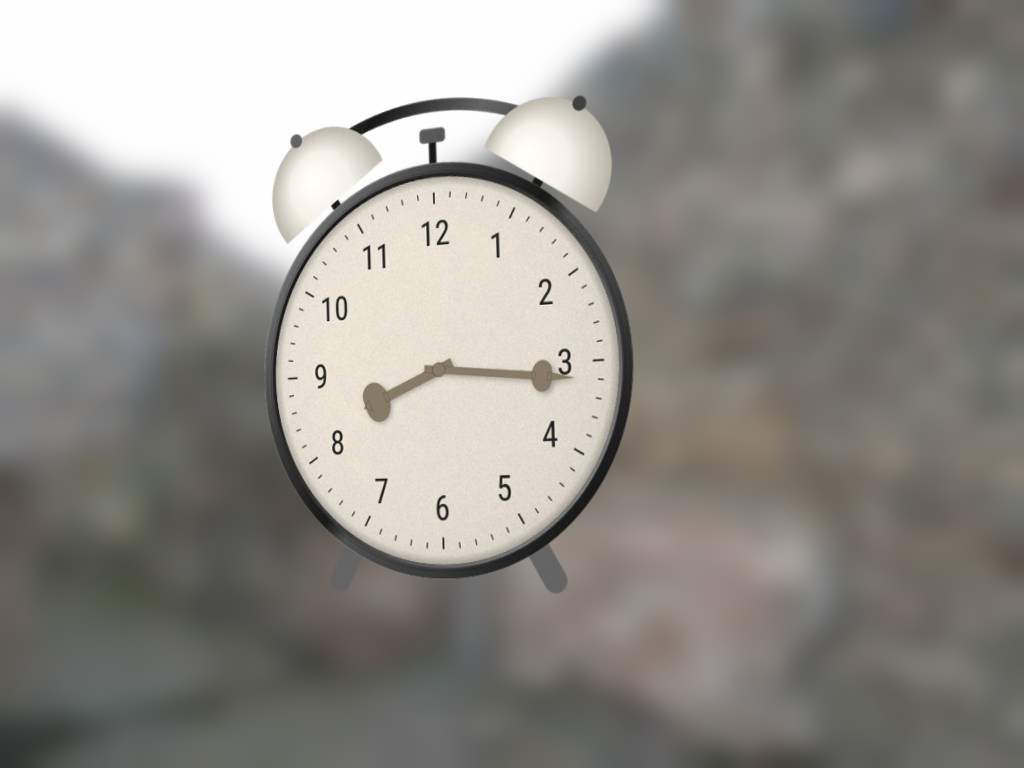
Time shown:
{"hour": 8, "minute": 16}
